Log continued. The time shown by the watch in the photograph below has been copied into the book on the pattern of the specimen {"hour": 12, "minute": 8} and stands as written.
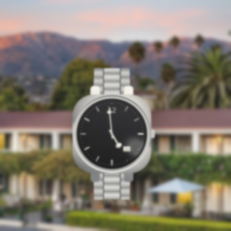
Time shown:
{"hour": 4, "minute": 59}
